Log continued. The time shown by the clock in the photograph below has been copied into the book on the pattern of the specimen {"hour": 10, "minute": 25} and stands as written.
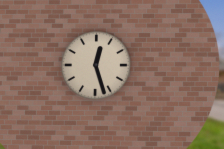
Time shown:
{"hour": 12, "minute": 27}
